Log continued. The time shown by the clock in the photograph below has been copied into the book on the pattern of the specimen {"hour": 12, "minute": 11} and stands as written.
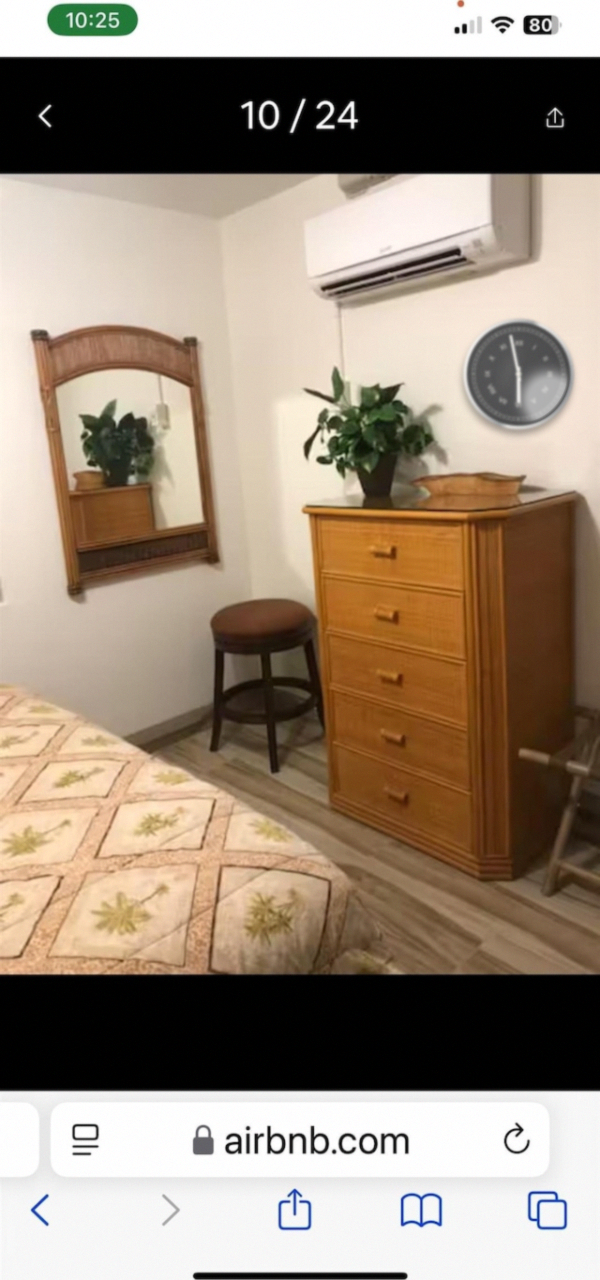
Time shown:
{"hour": 5, "minute": 58}
